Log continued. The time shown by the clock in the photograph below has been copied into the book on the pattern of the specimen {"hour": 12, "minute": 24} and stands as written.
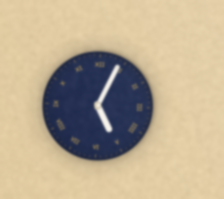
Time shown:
{"hour": 5, "minute": 4}
